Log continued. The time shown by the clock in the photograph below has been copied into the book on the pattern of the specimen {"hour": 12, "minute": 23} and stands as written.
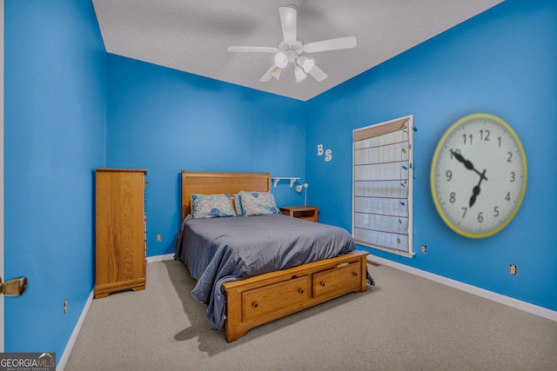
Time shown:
{"hour": 6, "minute": 50}
